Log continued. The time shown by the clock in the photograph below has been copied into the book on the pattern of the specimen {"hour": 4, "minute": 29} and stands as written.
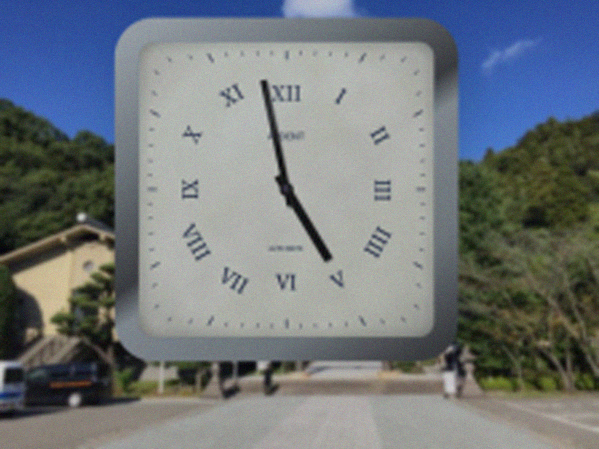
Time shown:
{"hour": 4, "minute": 58}
